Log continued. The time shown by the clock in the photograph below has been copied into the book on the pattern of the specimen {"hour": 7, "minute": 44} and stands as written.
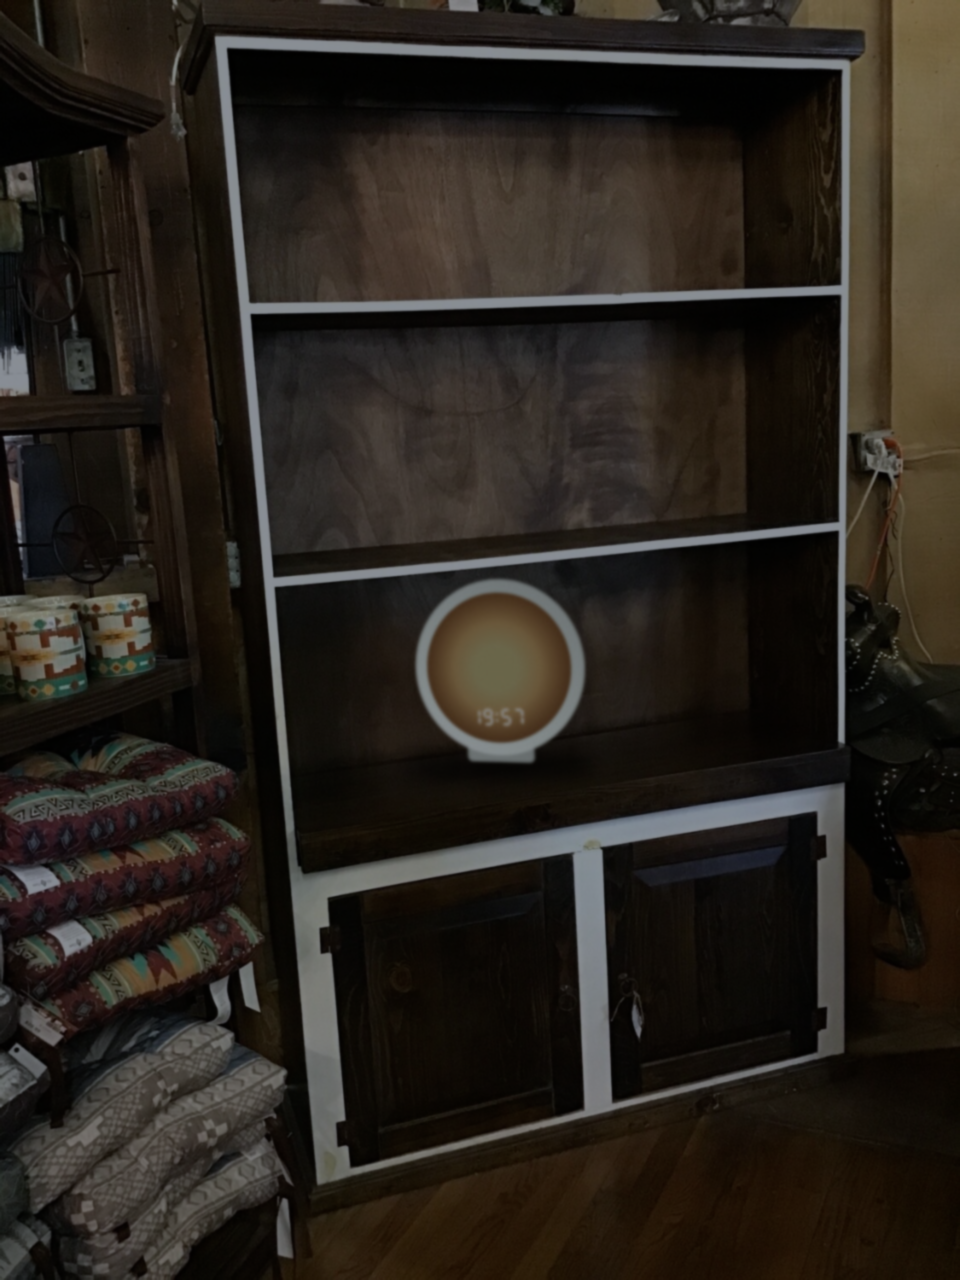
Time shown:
{"hour": 19, "minute": 57}
